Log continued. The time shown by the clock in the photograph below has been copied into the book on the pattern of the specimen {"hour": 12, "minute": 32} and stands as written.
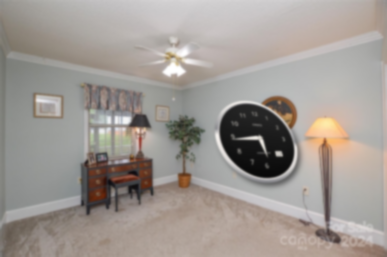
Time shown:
{"hour": 5, "minute": 44}
